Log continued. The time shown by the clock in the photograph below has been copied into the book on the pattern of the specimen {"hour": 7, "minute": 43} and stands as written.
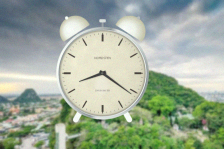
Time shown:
{"hour": 8, "minute": 21}
